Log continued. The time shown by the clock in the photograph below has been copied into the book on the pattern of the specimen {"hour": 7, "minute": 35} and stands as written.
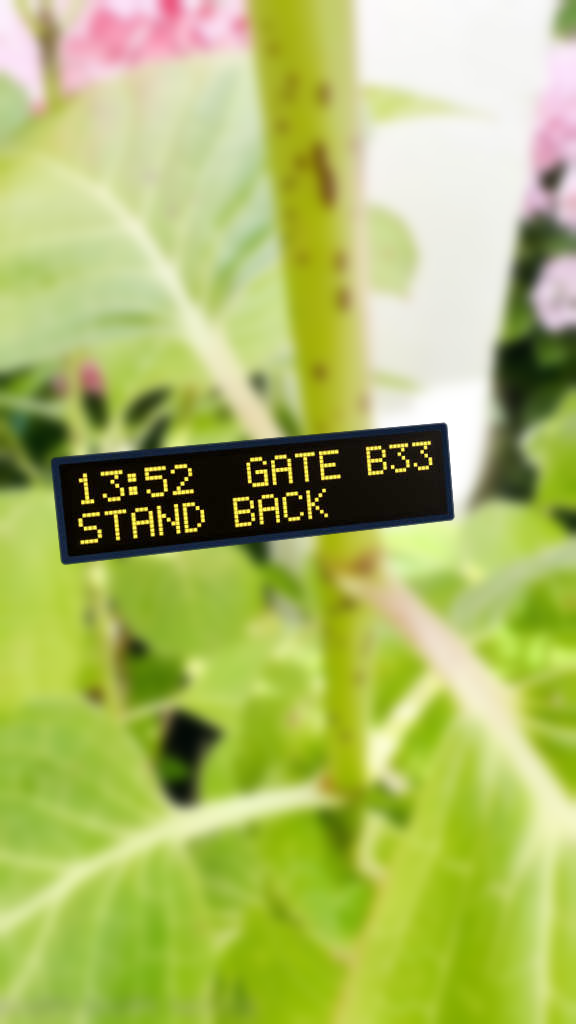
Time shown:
{"hour": 13, "minute": 52}
